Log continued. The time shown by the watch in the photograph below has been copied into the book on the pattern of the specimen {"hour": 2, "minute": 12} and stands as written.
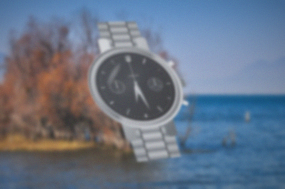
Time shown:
{"hour": 6, "minute": 28}
